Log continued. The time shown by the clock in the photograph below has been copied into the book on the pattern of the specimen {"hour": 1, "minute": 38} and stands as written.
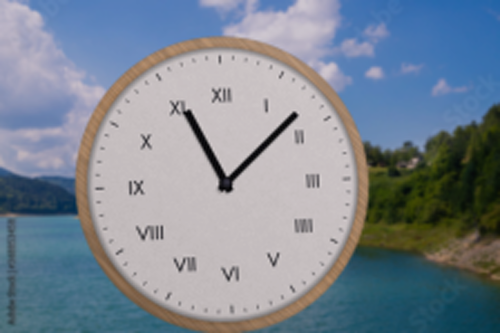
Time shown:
{"hour": 11, "minute": 8}
